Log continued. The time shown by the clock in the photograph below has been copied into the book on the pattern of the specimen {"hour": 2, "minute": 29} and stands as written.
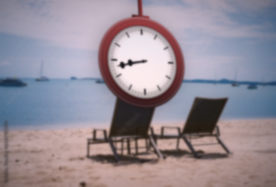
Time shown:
{"hour": 8, "minute": 43}
